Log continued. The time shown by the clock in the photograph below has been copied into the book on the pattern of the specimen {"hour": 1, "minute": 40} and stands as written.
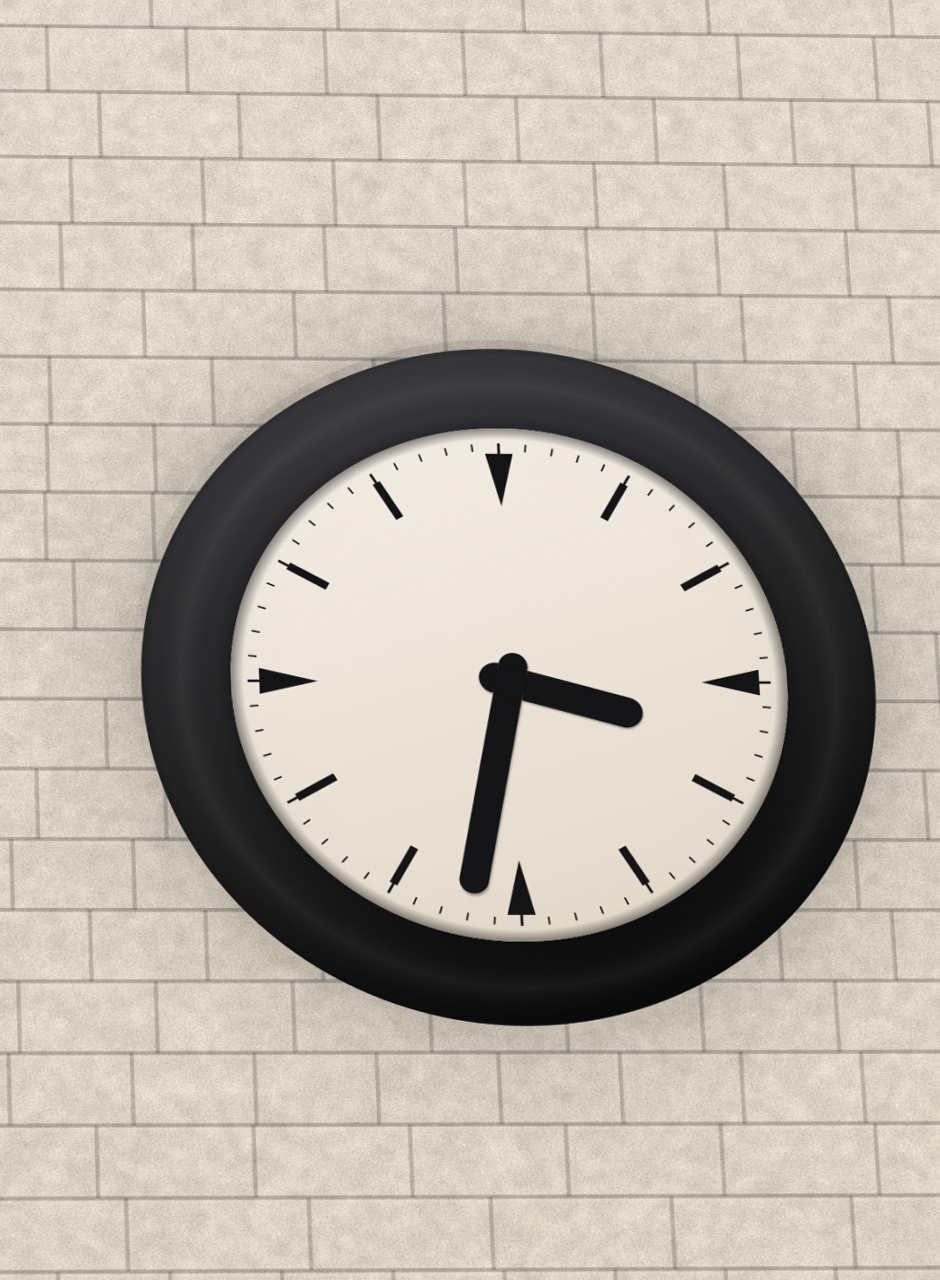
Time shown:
{"hour": 3, "minute": 32}
